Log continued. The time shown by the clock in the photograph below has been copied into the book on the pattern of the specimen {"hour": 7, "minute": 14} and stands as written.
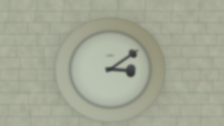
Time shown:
{"hour": 3, "minute": 9}
